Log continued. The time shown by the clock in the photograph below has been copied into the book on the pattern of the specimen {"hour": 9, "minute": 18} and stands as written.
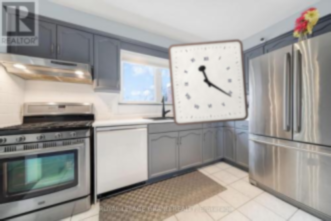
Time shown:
{"hour": 11, "minute": 21}
